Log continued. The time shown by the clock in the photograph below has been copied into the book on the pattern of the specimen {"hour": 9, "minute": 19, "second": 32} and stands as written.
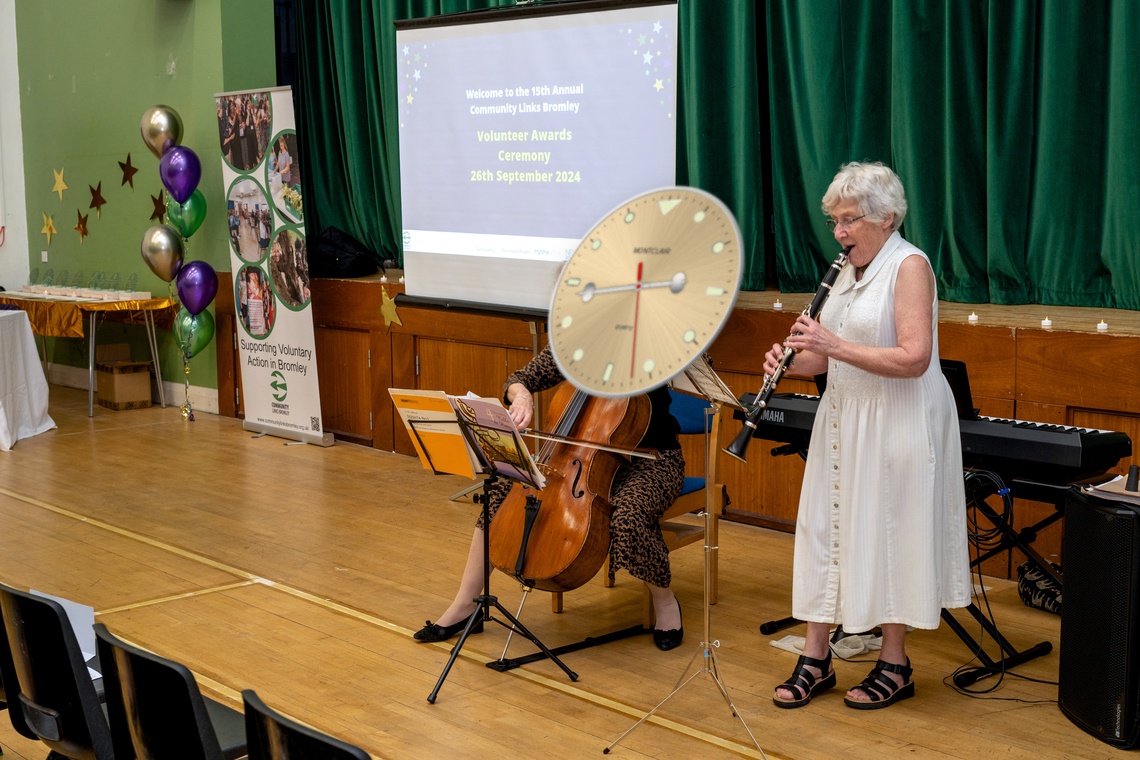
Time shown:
{"hour": 2, "minute": 43, "second": 27}
